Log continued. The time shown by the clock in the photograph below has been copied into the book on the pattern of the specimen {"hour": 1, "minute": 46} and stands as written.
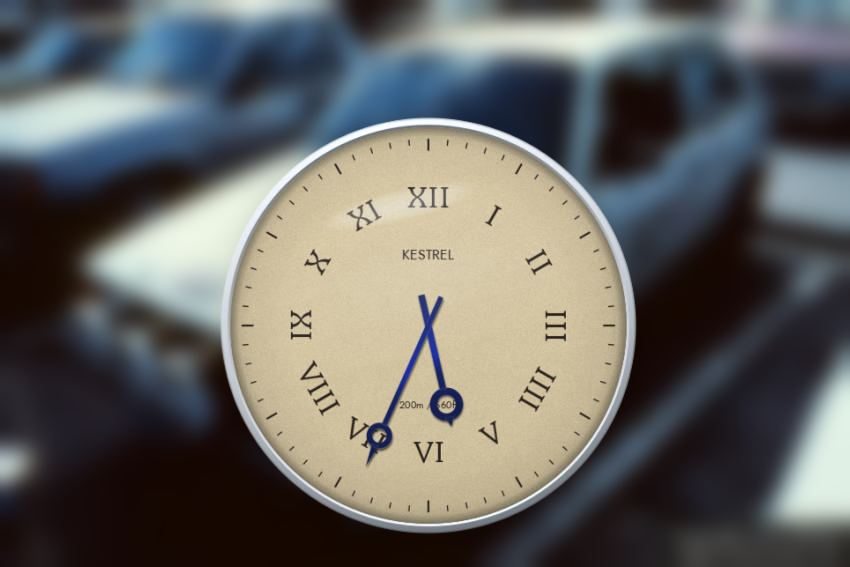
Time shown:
{"hour": 5, "minute": 34}
